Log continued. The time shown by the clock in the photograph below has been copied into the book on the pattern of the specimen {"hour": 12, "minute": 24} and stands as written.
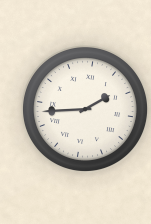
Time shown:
{"hour": 1, "minute": 43}
